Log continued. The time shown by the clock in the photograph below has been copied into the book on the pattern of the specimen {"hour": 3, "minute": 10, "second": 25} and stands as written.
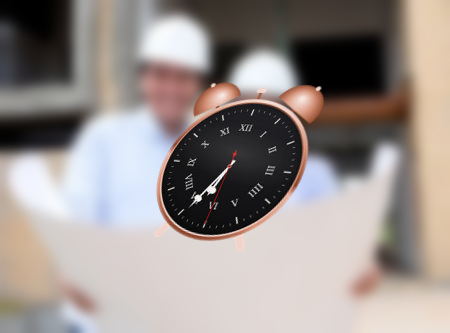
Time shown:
{"hour": 6, "minute": 34, "second": 30}
